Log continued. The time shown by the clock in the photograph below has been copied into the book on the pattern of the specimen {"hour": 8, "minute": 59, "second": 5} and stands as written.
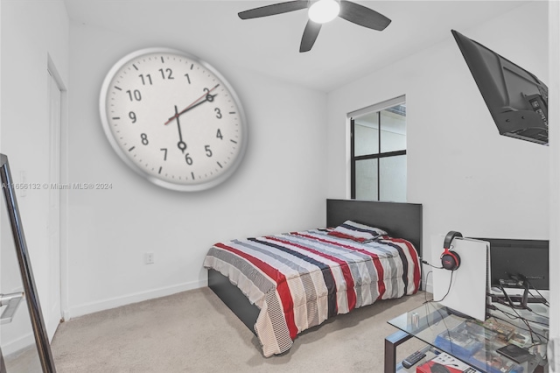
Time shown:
{"hour": 6, "minute": 11, "second": 10}
